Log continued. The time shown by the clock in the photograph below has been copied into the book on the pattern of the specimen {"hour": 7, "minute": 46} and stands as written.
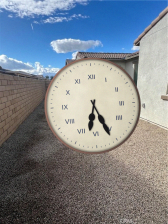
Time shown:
{"hour": 6, "minute": 26}
